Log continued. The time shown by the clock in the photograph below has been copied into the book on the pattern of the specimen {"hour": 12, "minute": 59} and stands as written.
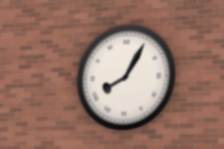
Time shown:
{"hour": 8, "minute": 5}
